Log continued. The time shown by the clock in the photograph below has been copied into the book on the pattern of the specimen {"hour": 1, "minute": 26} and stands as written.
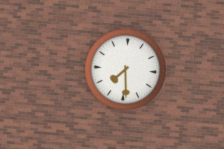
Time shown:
{"hour": 7, "minute": 29}
